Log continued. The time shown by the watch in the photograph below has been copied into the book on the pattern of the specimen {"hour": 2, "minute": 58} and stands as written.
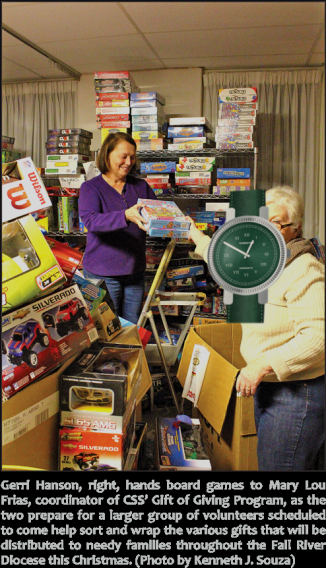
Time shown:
{"hour": 12, "minute": 50}
